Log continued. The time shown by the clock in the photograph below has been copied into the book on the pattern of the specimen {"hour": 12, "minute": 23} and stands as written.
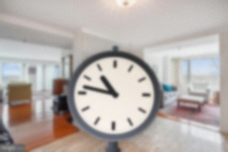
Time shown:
{"hour": 10, "minute": 47}
